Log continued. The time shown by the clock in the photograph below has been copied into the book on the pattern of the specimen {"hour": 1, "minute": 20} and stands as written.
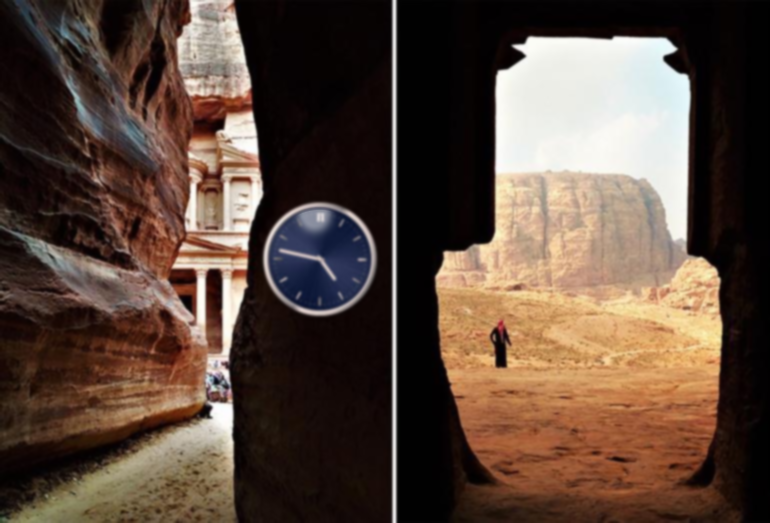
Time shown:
{"hour": 4, "minute": 47}
